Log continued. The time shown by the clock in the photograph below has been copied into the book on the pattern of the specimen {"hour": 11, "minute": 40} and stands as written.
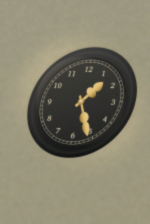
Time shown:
{"hour": 1, "minute": 26}
